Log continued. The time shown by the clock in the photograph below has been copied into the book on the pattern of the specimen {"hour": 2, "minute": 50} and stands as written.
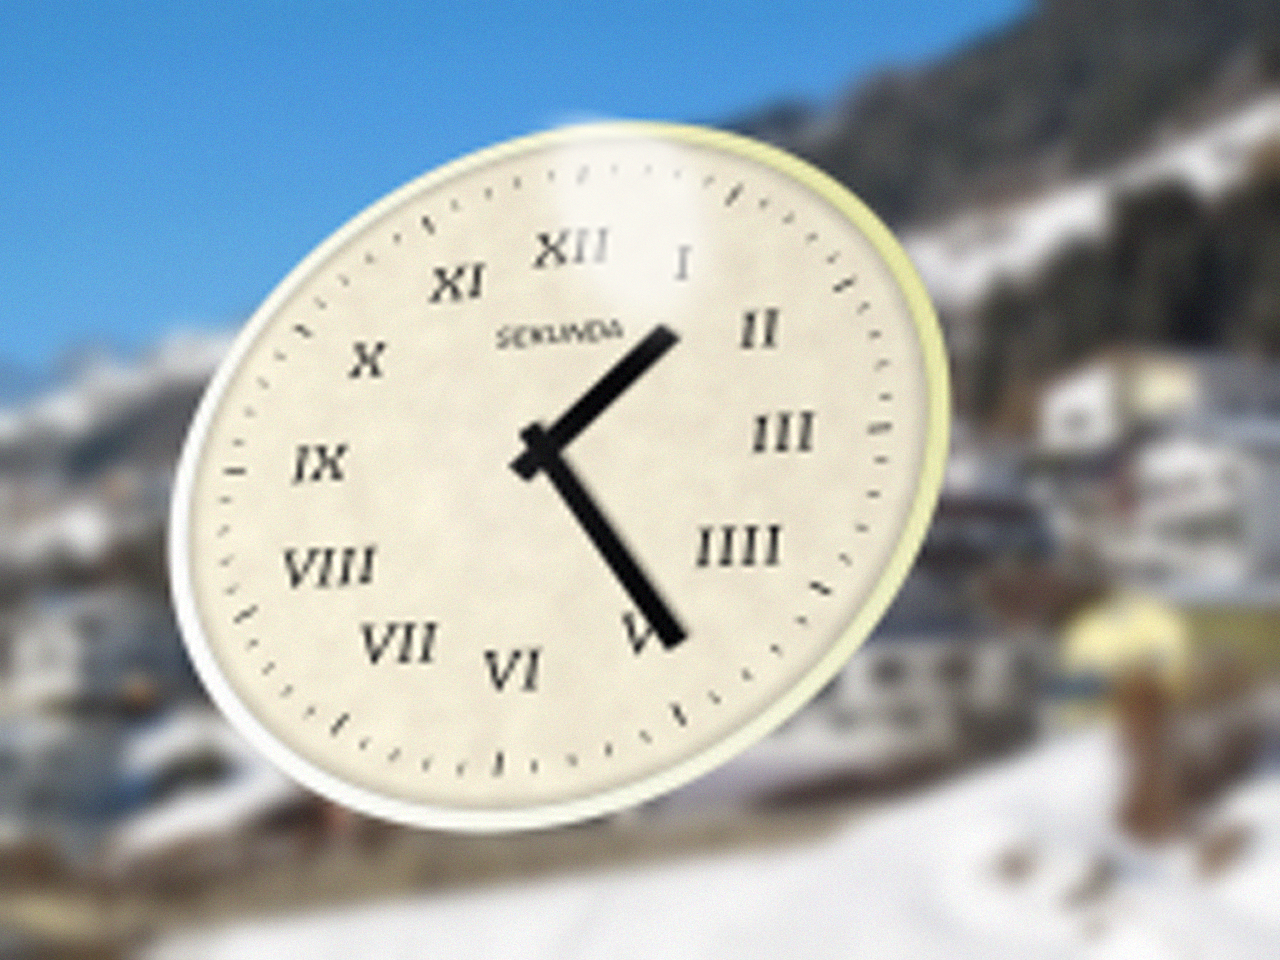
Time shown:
{"hour": 1, "minute": 24}
